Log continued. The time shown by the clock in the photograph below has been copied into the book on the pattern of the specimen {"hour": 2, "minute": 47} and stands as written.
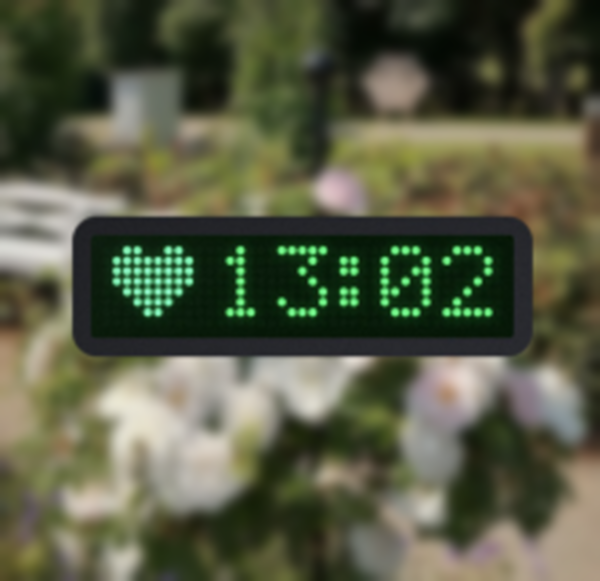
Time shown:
{"hour": 13, "minute": 2}
